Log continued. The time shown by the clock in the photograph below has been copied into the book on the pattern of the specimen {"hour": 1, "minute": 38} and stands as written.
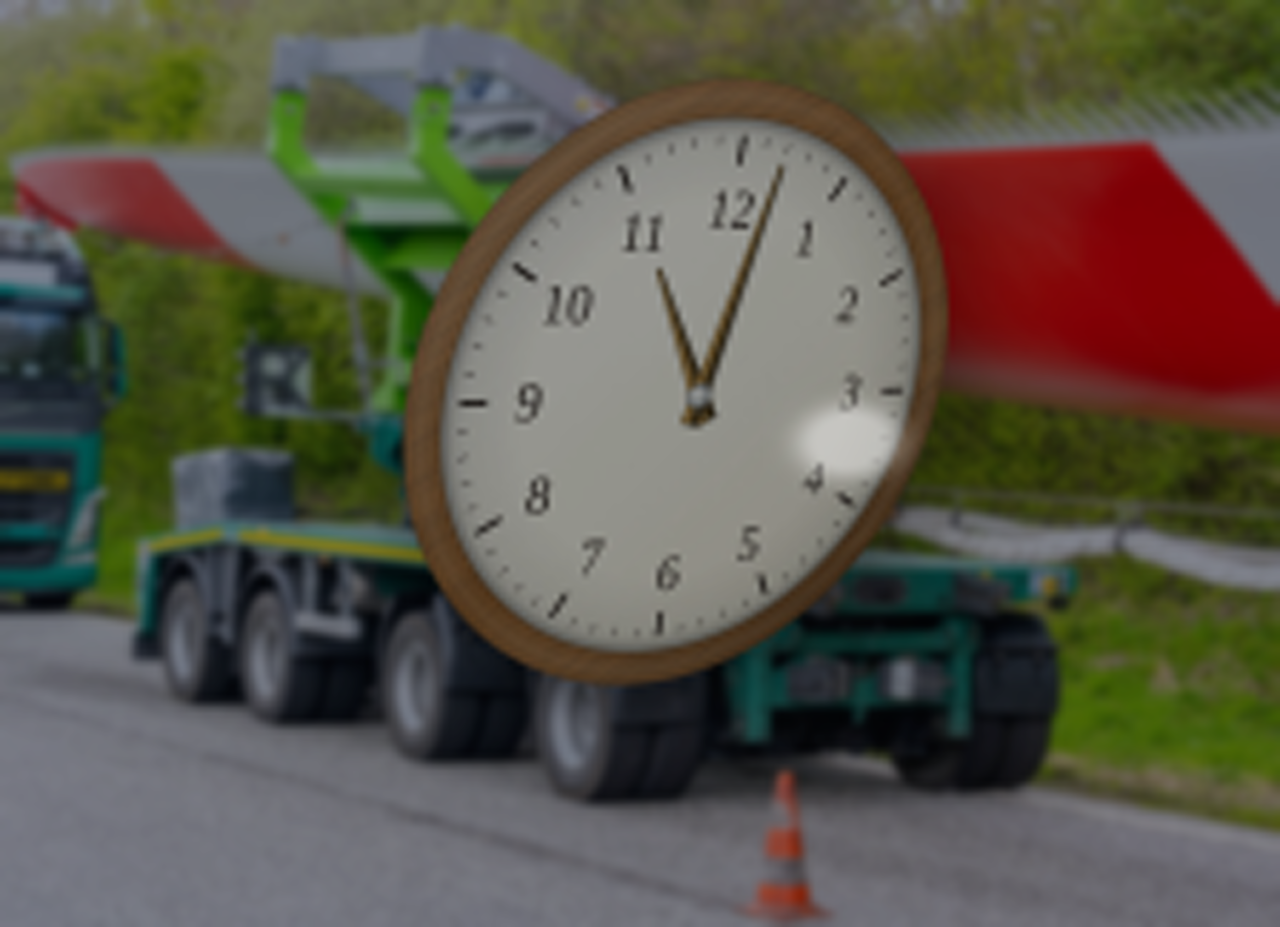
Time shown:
{"hour": 11, "minute": 2}
